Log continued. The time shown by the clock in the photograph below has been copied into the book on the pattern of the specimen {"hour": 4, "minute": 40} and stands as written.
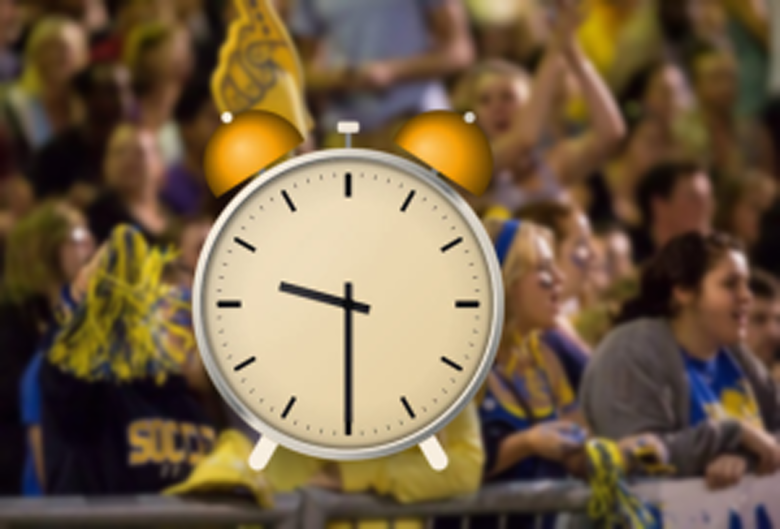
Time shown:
{"hour": 9, "minute": 30}
